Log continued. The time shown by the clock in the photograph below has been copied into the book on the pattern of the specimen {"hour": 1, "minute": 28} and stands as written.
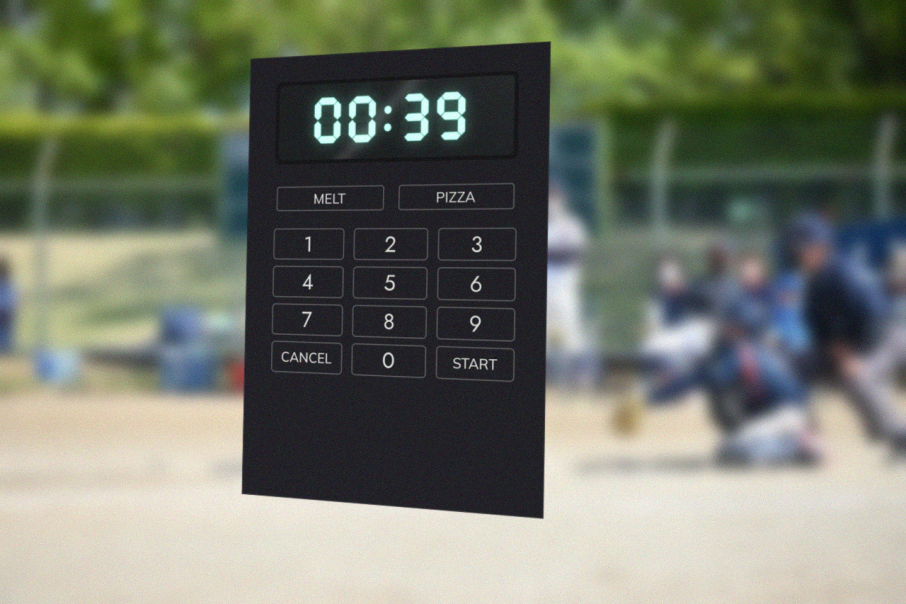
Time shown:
{"hour": 0, "minute": 39}
